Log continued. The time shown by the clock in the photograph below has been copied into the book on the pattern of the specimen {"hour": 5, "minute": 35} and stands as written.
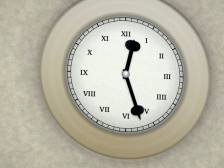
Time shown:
{"hour": 12, "minute": 27}
